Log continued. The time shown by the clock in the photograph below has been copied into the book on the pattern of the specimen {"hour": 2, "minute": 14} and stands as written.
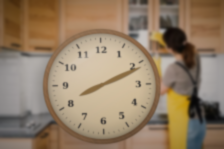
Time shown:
{"hour": 8, "minute": 11}
